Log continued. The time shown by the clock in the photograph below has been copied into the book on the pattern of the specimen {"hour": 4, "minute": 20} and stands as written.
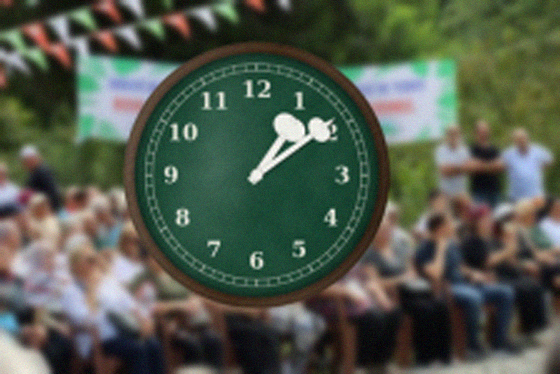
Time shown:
{"hour": 1, "minute": 9}
